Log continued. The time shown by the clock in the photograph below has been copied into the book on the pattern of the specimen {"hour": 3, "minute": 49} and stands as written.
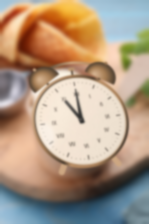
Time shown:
{"hour": 11, "minute": 0}
